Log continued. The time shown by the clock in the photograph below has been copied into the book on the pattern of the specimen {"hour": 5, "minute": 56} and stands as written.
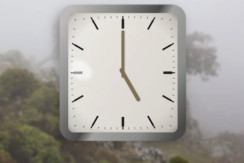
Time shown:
{"hour": 5, "minute": 0}
